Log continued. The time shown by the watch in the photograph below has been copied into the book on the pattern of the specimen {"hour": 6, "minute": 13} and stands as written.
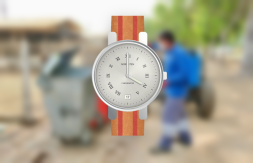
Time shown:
{"hour": 4, "minute": 0}
